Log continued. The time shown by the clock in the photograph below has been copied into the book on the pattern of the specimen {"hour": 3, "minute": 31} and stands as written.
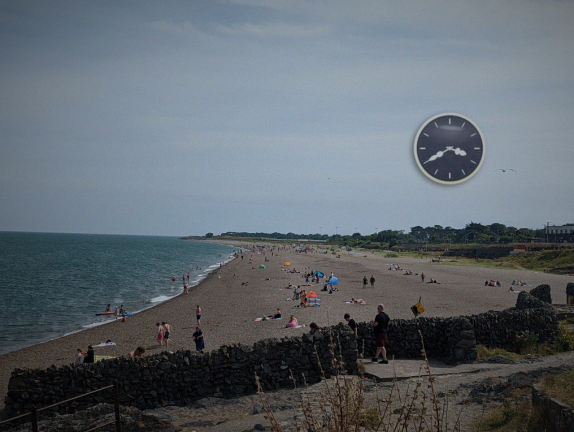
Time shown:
{"hour": 3, "minute": 40}
